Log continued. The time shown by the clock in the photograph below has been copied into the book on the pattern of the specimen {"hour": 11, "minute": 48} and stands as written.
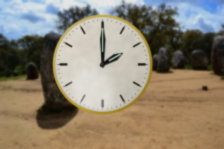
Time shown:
{"hour": 2, "minute": 0}
